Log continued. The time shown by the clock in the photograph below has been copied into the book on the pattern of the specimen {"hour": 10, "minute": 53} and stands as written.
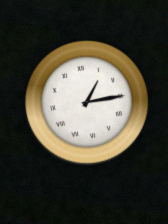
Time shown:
{"hour": 1, "minute": 15}
